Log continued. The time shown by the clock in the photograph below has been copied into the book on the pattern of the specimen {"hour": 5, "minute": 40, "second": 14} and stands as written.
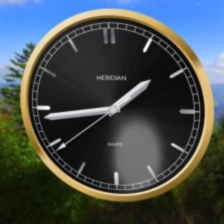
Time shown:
{"hour": 1, "minute": 43, "second": 39}
